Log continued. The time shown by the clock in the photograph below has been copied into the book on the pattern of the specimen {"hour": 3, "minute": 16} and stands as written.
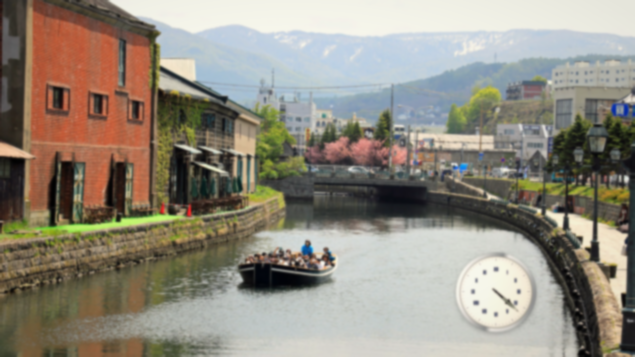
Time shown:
{"hour": 4, "minute": 22}
